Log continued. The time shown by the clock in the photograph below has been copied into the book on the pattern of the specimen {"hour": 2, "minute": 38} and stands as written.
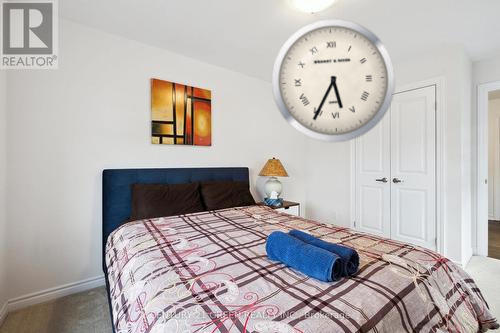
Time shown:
{"hour": 5, "minute": 35}
